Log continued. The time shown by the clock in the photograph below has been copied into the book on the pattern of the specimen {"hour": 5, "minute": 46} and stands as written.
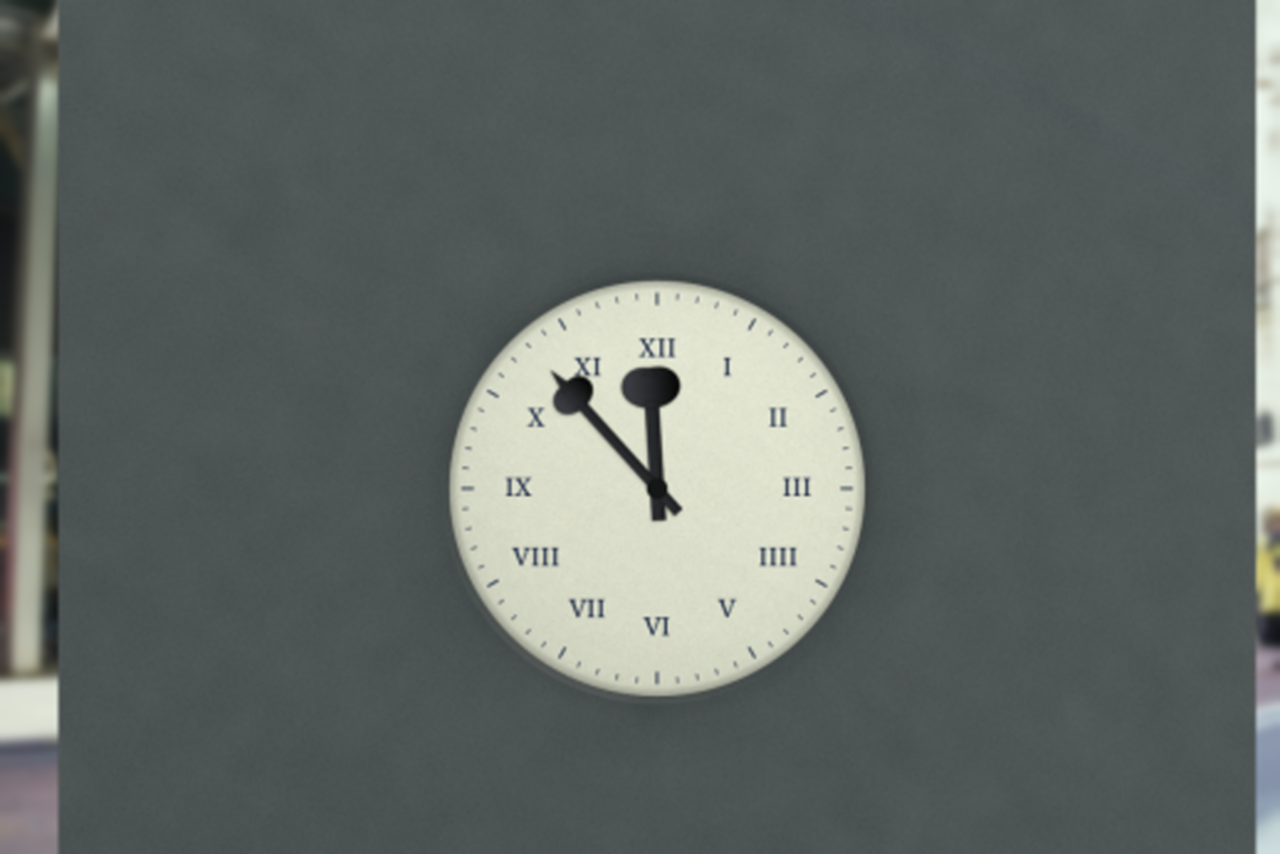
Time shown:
{"hour": 11, "minute": 53}
